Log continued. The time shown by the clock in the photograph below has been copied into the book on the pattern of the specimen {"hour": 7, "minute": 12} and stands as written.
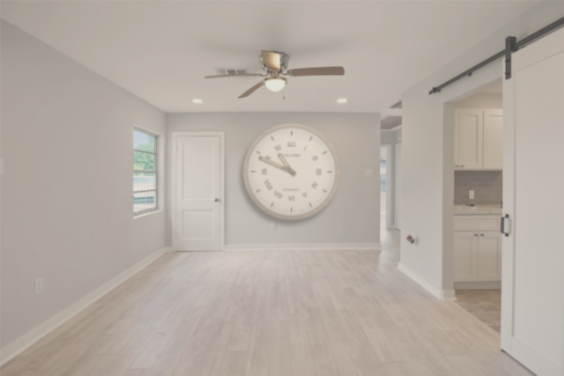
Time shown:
{"hour": 10, "minute": 49}
